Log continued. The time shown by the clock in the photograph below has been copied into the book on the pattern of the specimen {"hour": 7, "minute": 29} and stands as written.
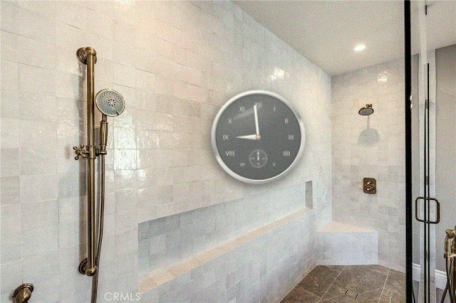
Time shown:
{"hour": 8, "minute": 59}
